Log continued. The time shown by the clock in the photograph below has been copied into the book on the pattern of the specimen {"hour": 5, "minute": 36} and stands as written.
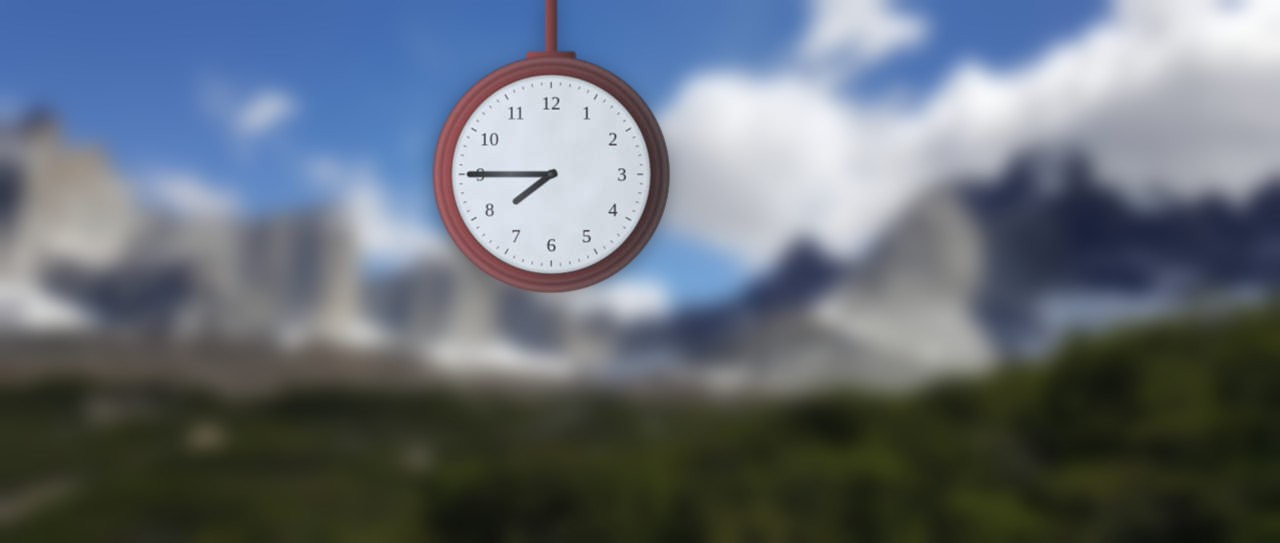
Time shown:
{"hour": 7, "minute": 45}
